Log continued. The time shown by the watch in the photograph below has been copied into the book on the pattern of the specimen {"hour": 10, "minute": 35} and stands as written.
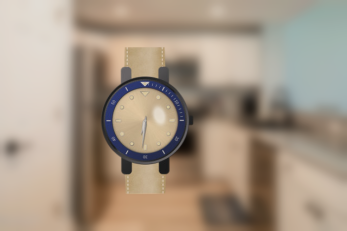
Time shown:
{"hour": 6, "minute": 31}
